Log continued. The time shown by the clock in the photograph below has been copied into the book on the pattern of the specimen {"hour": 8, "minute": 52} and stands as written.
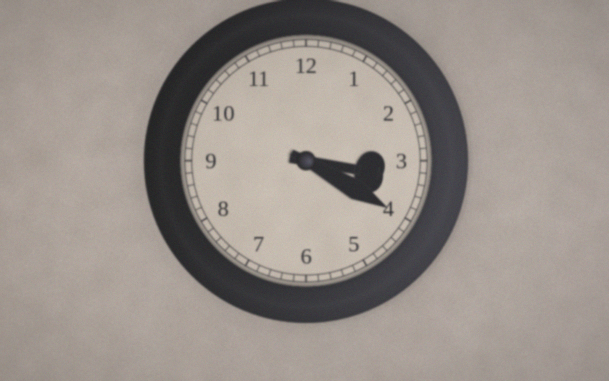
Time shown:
{"hour": 3, "minute": 20}
